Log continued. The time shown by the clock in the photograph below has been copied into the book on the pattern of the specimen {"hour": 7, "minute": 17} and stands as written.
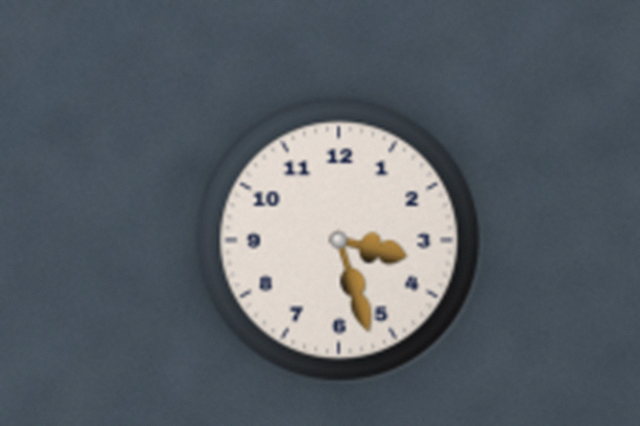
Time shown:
{"hour": 3, "minute": 27}
